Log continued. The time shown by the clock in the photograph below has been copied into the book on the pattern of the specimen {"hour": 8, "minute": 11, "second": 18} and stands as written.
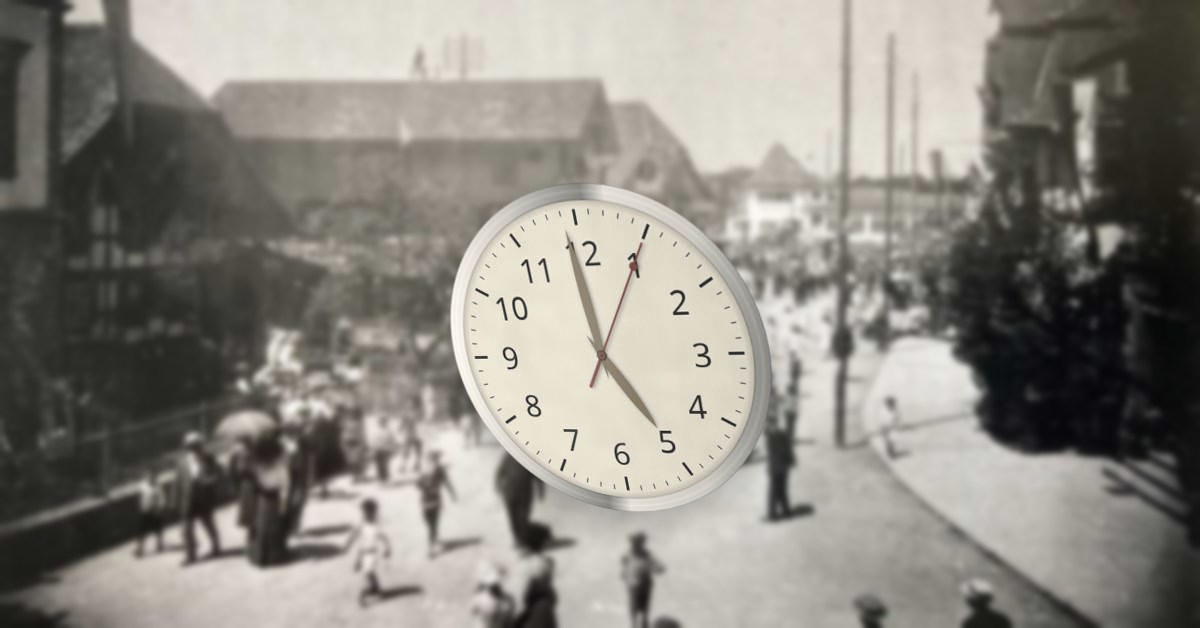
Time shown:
{"hour": 4, "minute": 59, "second": 5}
